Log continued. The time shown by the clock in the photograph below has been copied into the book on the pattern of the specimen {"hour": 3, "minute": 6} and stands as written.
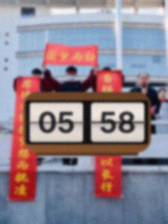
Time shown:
{"hour": 5, "minute": 58}
